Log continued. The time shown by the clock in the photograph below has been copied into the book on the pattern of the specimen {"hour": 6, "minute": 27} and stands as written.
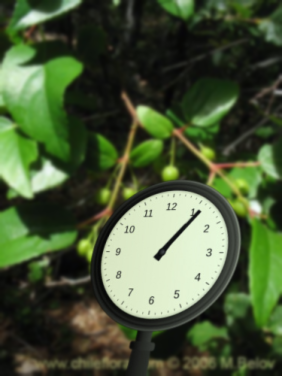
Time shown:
{"hour": 1, "minute": 6}
